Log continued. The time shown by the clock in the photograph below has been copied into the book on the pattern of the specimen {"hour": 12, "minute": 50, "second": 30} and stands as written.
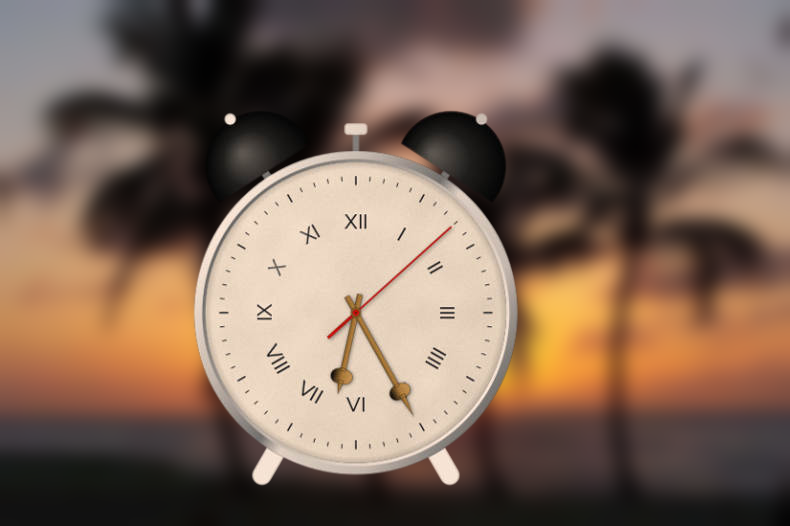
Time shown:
{"hour": 6, "minute": 25, "second": 8}
